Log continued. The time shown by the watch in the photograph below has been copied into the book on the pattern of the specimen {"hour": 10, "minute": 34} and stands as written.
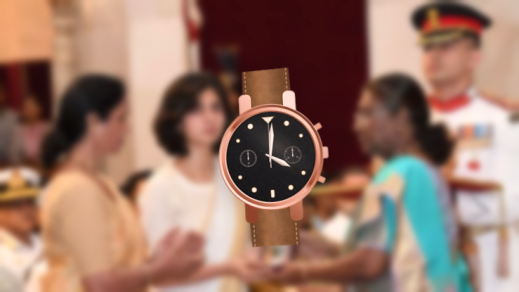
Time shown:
{"hour": 4, "minute": 1}
